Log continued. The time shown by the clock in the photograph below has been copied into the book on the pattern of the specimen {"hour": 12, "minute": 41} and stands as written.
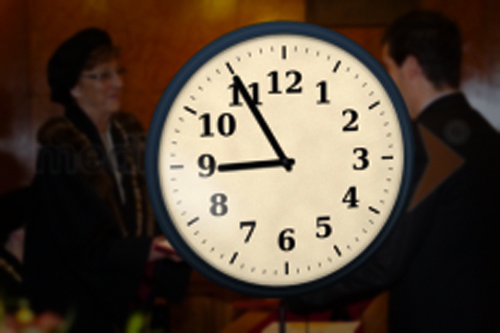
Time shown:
{"hour": 8, "minute": 55}
